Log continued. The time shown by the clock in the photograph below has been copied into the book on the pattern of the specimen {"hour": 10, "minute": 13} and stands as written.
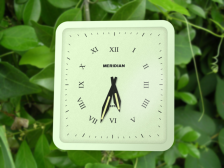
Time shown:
{"hour": 5, "minute": 33}
